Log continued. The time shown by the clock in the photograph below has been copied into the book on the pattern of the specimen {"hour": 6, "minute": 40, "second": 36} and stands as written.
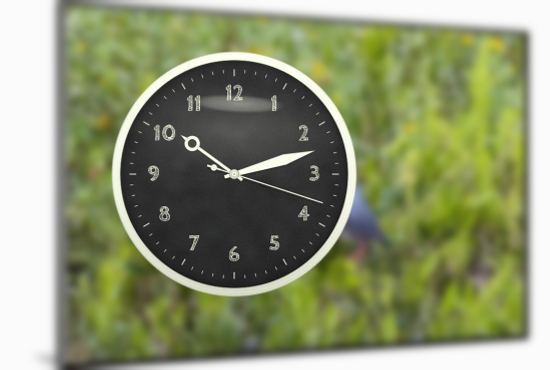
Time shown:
{"hour": 10, "minute": 12, "second": 18}
